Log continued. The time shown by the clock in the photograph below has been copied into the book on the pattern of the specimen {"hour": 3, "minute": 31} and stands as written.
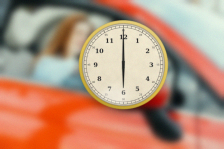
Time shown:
{"hour": 6, "minute": 0}
